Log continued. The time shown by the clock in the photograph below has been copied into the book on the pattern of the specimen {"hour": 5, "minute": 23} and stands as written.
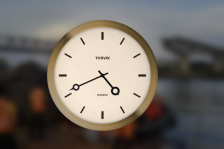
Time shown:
{"hour": 4, "minute": 41}
